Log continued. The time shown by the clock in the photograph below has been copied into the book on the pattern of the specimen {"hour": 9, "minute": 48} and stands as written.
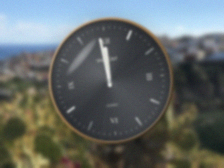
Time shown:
{"hour": 11, "minute": 59}
